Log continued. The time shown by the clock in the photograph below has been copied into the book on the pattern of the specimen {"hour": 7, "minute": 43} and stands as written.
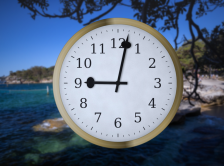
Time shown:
{"hour": 9, "minute": 2}
